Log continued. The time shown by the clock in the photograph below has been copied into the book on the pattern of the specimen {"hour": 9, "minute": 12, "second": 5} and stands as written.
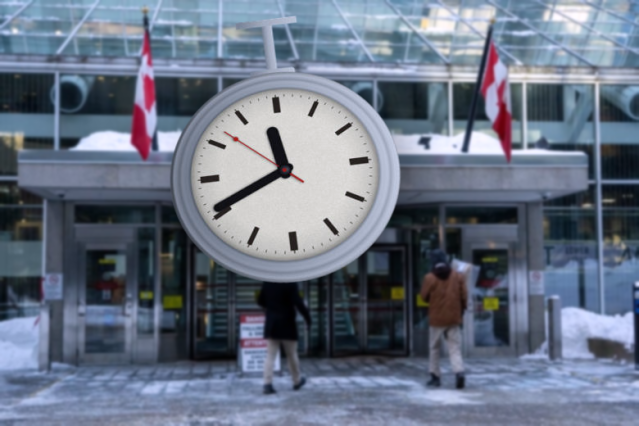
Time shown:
{"hour": 11, "minute": 40, "second": 52}
